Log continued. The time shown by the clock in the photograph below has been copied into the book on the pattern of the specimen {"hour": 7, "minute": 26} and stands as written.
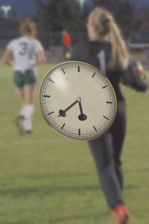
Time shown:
{"hour": 5, "minute": 38}
